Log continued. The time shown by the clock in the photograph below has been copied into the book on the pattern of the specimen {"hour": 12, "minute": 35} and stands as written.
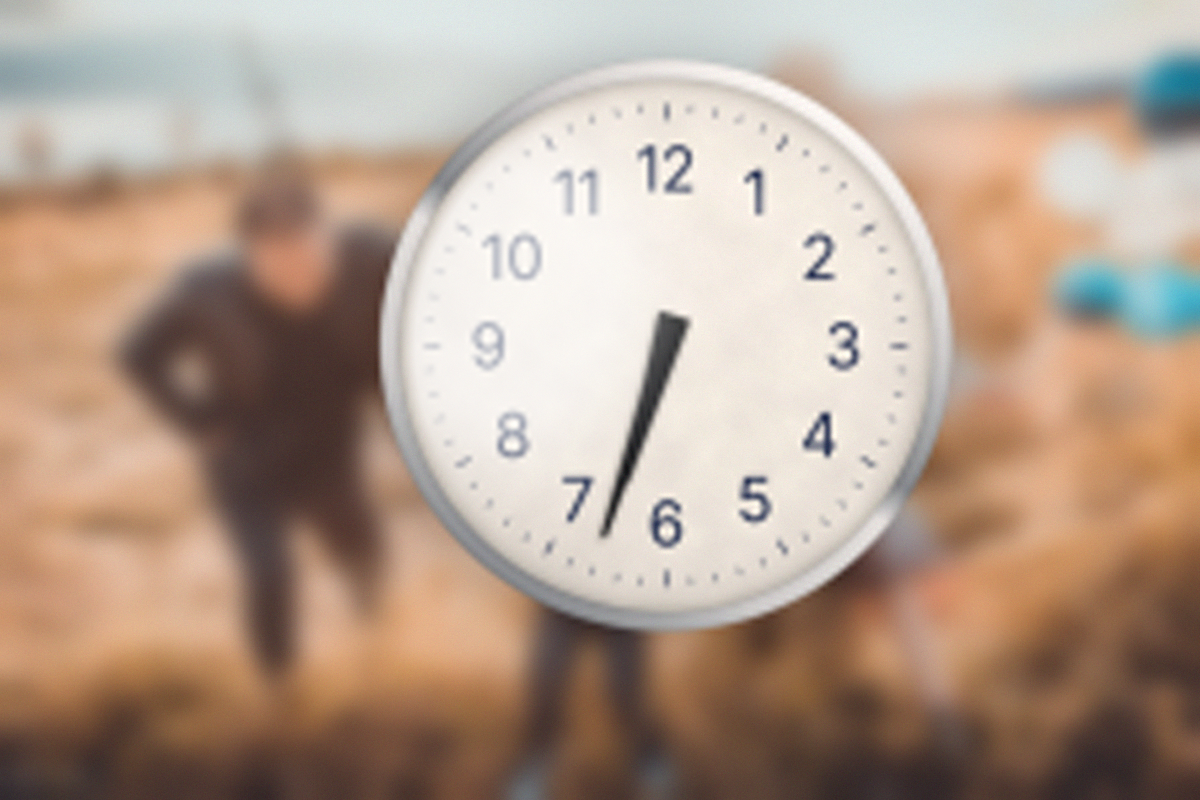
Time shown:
{"hour": 6, "minute": 33}
